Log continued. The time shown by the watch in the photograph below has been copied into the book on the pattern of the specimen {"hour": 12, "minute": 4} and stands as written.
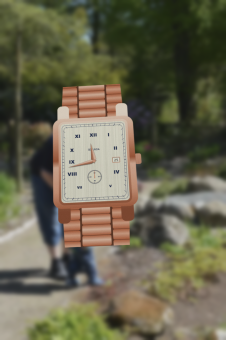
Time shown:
{"hour": 11, "minute": 43}
